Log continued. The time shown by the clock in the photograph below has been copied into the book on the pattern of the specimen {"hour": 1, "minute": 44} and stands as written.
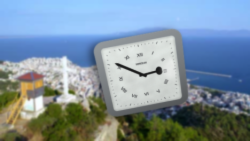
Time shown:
{"hour": 2, "minute": 51}
